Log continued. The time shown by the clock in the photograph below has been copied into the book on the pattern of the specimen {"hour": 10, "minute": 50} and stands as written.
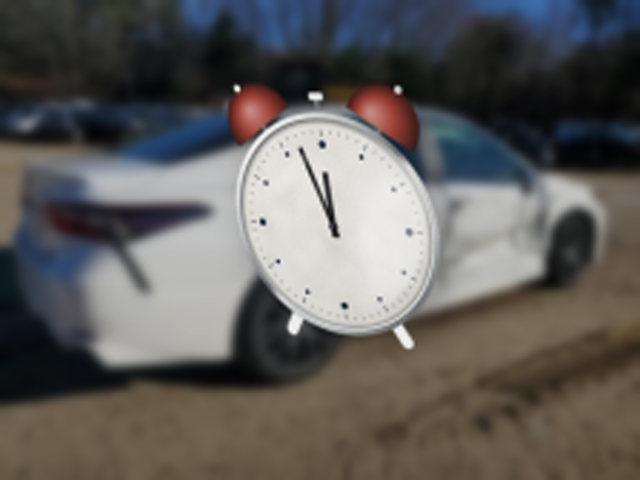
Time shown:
{"hour": 11, "minute": 57}
